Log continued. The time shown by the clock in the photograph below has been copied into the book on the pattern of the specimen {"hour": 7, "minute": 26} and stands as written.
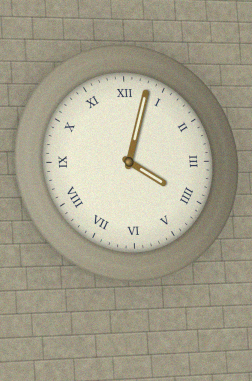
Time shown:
{"hour": 4, "minute": 3}
